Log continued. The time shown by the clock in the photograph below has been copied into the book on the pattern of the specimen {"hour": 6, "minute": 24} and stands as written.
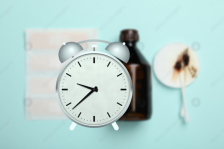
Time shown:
{"hour": 9, "minute": 38}
